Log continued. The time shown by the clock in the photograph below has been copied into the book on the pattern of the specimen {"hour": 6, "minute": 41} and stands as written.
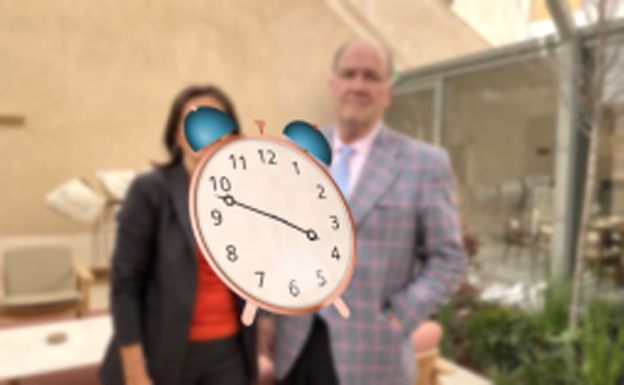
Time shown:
{"hour": 3, "minute": 48}
